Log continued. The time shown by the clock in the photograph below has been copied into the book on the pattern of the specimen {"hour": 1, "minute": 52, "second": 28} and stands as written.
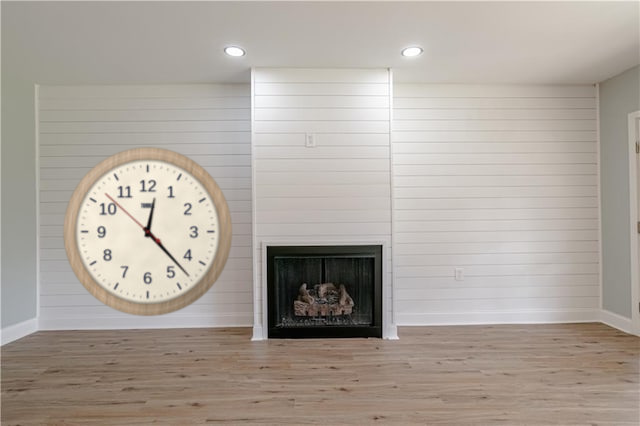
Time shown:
{"hour": 12, "minute": 22, "second": 52}
